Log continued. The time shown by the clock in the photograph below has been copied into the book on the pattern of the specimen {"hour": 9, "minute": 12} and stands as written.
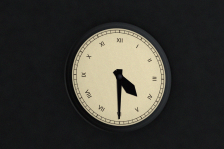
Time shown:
{"hour": 4, "minute": 30}
